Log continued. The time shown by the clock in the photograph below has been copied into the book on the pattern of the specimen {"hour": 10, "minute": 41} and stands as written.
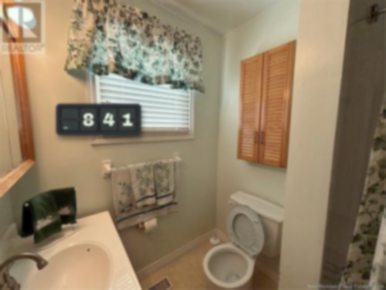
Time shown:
{"hour": 8, "minute": 41}
